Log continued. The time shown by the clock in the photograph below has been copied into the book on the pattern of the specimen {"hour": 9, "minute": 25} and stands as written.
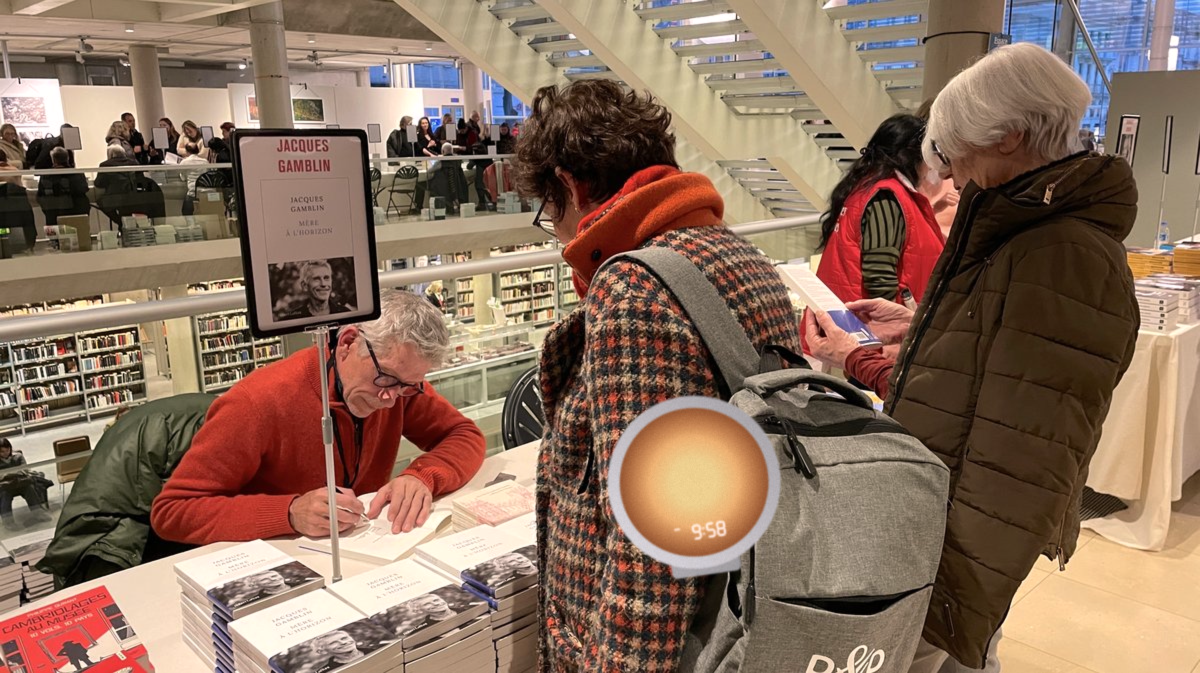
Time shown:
{"hour": 9, "minute": 58}
